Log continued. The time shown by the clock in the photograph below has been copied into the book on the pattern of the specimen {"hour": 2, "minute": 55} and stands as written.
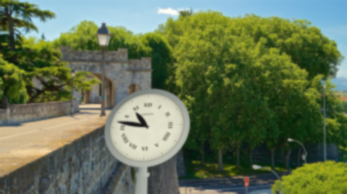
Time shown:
{"hour": 10, "minute": 47}
